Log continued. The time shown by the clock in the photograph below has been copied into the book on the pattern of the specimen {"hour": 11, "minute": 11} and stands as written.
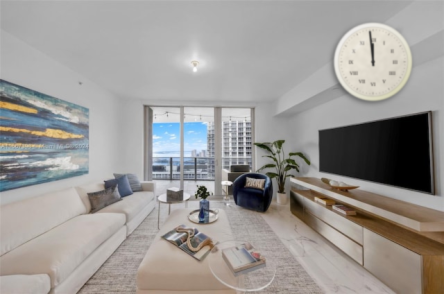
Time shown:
{"hour": 11, "minute": 59}
